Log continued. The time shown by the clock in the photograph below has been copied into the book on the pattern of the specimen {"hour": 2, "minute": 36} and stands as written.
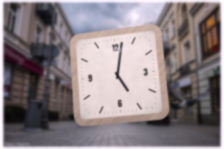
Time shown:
{"hour": 5, "minute": 2}
